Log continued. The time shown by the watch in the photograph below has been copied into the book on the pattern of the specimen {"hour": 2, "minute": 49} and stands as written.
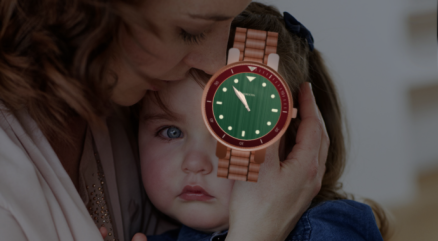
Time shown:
{"hour": 10, "minute": 53}
